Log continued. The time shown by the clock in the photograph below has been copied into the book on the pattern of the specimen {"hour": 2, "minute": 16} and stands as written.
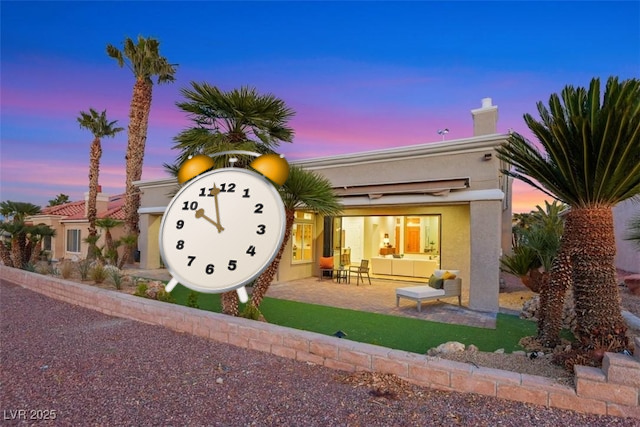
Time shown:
{"hour": 9, "minute": 57}
